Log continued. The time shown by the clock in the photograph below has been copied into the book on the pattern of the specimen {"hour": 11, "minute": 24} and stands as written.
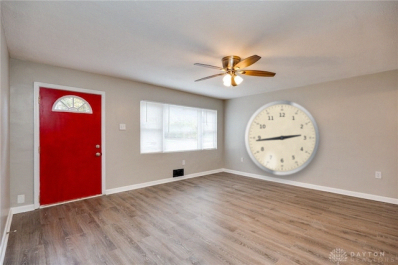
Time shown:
{"hour": 2, "minute": 44}
